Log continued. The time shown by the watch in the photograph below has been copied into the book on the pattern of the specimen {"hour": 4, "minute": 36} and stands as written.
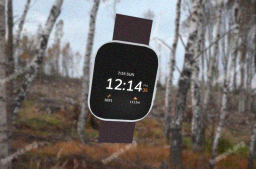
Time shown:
{"hour": 12, "minute": 14}
